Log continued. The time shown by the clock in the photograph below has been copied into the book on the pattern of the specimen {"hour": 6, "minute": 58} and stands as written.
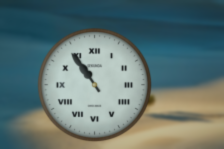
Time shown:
{"hour": 10, "minute": 54}
